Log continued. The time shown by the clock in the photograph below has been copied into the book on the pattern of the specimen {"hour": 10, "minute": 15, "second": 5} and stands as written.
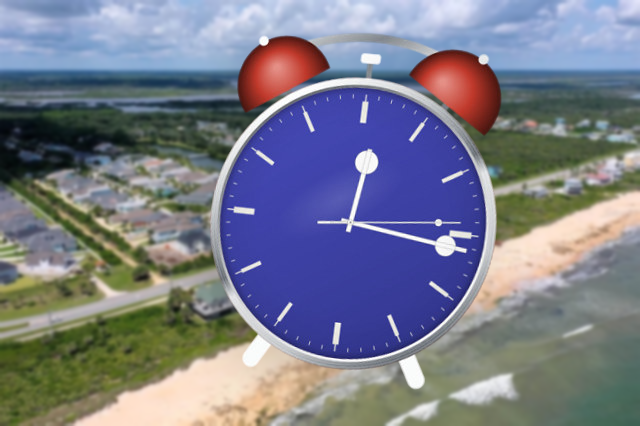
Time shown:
{"hour": 12, "minute": 16, "second": 14}
